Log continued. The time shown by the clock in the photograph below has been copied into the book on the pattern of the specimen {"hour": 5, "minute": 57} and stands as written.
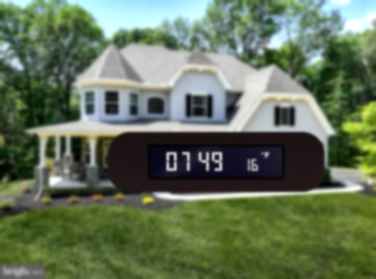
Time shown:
{"hour": 7, "minute": 49}
